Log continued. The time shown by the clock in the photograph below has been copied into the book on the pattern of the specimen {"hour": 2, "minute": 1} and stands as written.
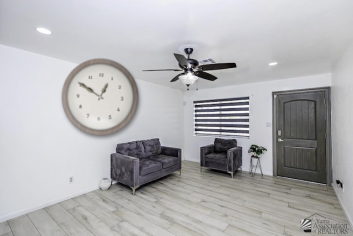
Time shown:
{"hour": 12, "minute": 50}
